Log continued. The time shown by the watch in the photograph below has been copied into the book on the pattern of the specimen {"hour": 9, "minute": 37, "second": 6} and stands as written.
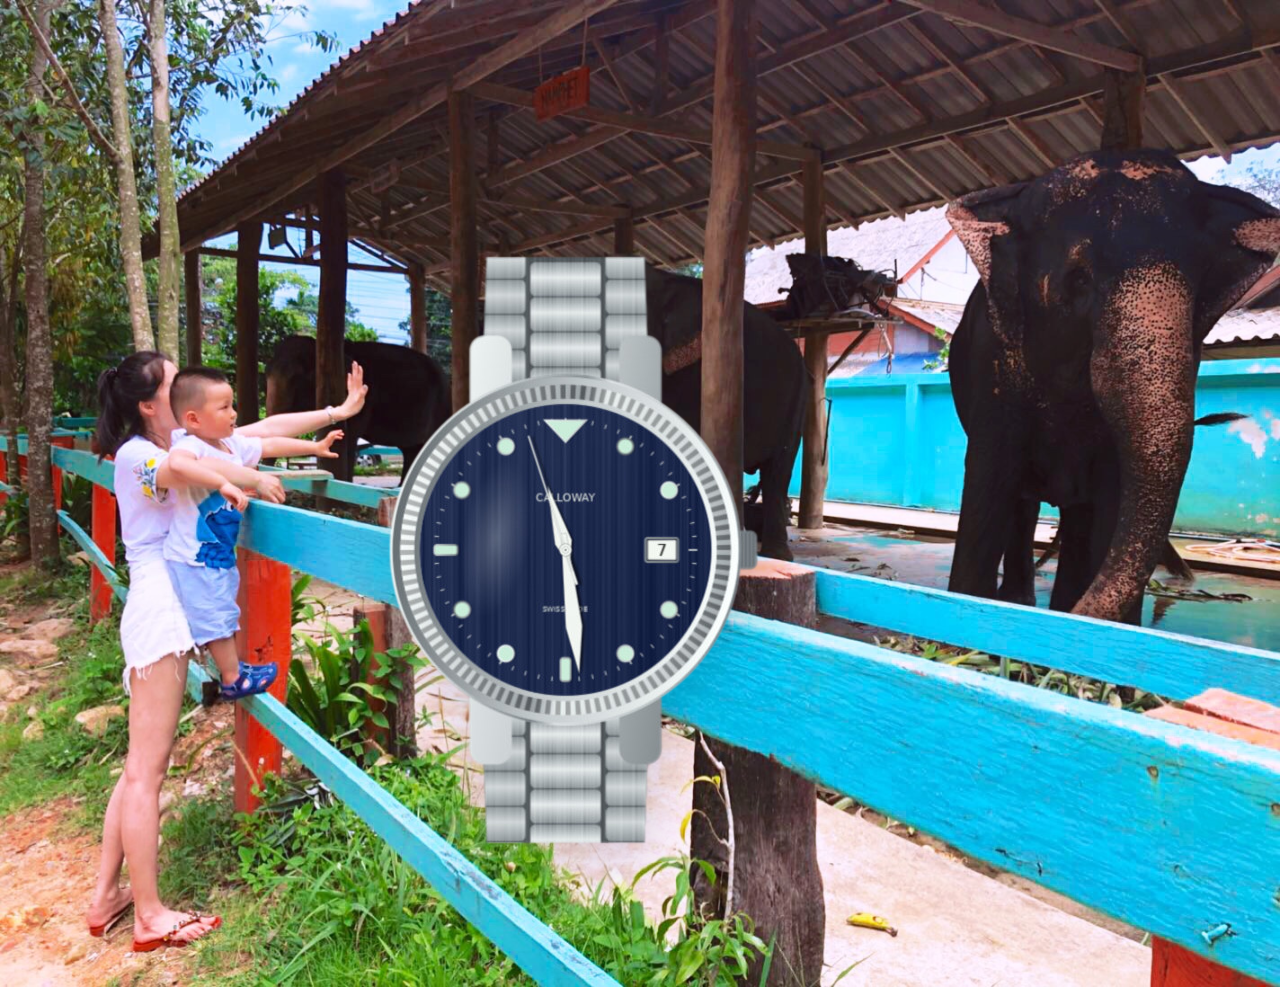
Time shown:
{"hour": 11, "minute": 28, "second": 57}
